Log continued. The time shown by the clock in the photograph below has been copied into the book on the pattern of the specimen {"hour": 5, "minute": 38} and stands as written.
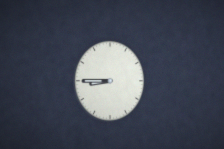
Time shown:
{"hour": 8, "minute": 45}
